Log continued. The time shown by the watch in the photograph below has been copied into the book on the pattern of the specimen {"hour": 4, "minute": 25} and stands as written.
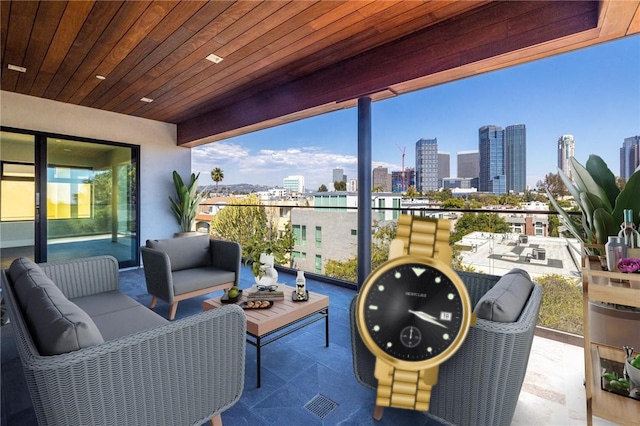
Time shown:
{"hour": 3, "minute": 18}
